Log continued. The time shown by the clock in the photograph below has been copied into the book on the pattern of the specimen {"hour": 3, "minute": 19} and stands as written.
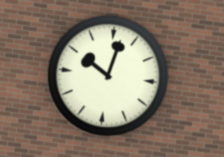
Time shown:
{"hour": 10, "minute": 2}
